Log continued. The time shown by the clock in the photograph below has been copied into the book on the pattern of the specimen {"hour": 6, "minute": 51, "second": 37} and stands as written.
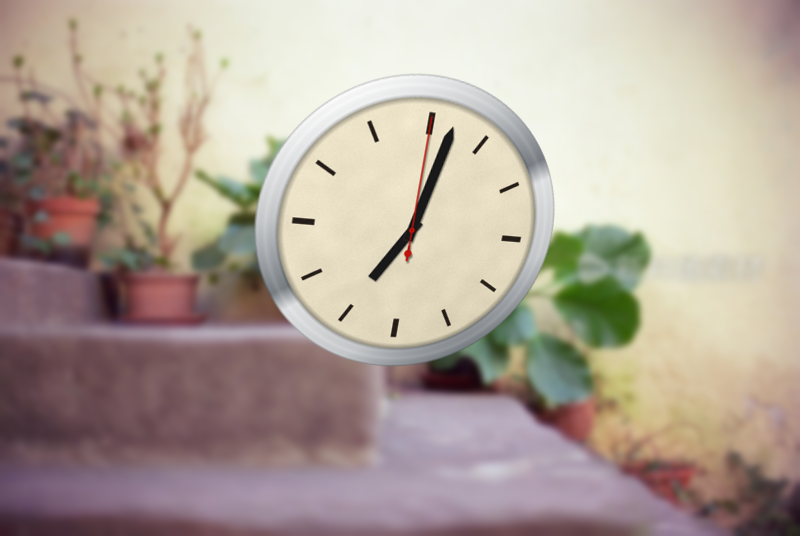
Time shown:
{"hour": 7, "minute": 2, "second": 0}
